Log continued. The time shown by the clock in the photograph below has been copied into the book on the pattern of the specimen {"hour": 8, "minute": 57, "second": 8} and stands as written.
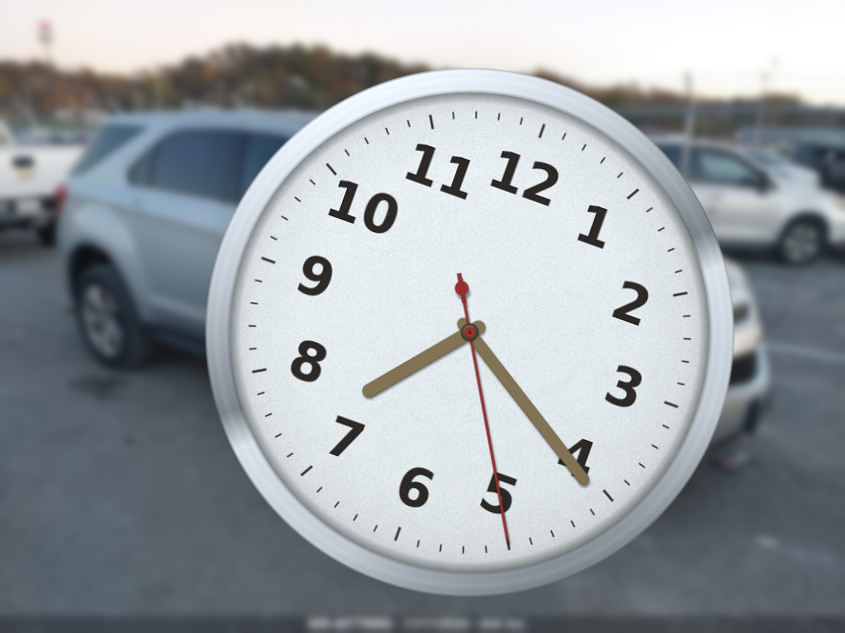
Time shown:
{"hour": 7, "minute": 20, "second": 25}
